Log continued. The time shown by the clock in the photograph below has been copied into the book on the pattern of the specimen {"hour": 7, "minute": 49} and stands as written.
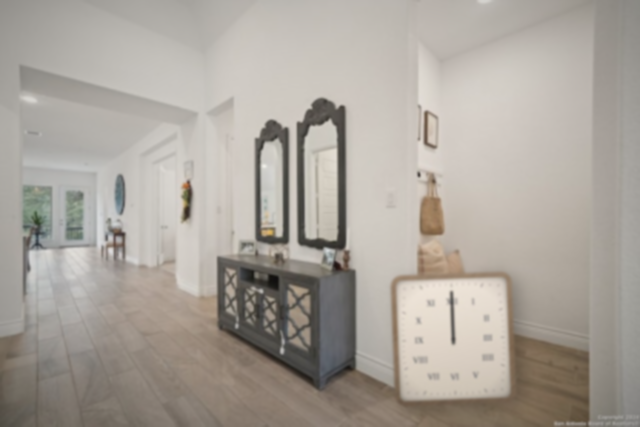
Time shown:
{"hour": 12, "minute": 0}
